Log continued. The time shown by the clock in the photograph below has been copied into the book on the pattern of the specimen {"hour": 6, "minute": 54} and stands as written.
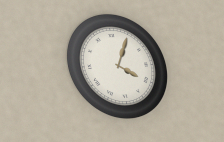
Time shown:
{"hour": 4, "minute": 5}
